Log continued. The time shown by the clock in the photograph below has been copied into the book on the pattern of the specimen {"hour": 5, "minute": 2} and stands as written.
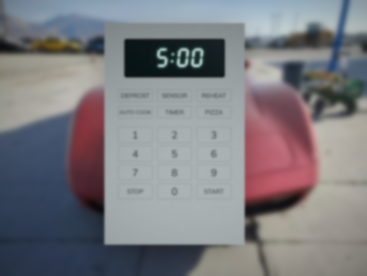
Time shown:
{"hour": 5, "minute": 0}
